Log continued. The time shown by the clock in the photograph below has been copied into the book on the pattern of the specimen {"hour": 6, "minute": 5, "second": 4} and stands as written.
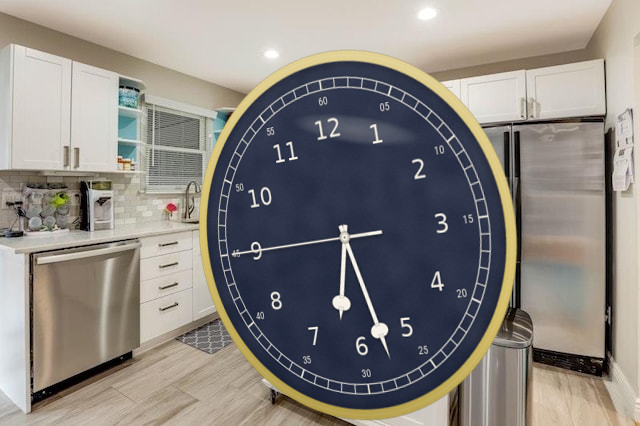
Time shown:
{"hour": 6, "minute": 27, "second": 45}
